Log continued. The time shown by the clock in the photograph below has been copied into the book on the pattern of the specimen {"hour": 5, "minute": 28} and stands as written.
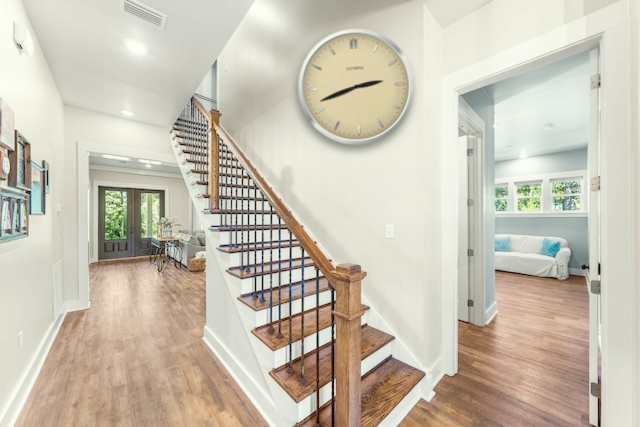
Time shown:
{"hour": 2, "minute": 42}
